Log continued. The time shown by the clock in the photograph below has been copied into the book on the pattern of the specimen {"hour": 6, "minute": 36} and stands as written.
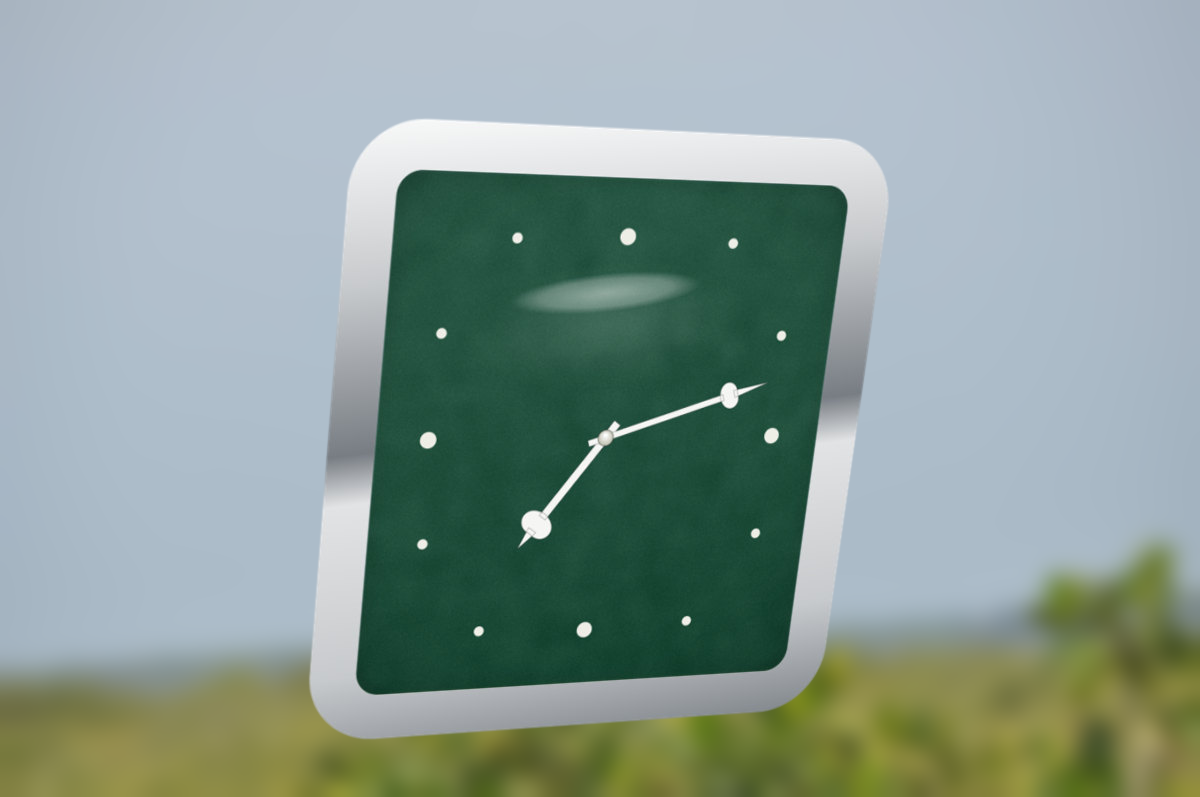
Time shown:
{"hour": 7, "minute": 12}
